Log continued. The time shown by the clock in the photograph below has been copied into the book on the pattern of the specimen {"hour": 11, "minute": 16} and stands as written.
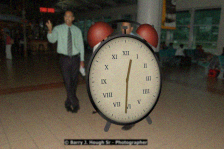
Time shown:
{"hour": 12, "minute": 31}
